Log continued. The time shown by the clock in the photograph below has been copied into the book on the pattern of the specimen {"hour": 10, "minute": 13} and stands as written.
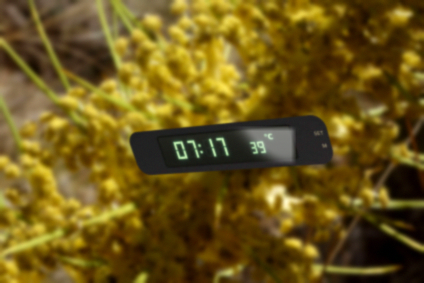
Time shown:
{"hour": 7, "minute": 17}
